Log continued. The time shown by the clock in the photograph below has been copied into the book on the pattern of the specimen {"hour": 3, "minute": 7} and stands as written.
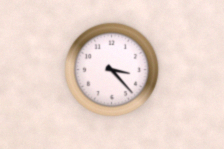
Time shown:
{"hour": 3, "minute": 23}
